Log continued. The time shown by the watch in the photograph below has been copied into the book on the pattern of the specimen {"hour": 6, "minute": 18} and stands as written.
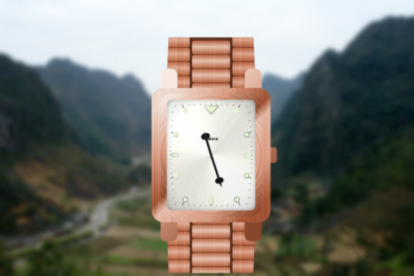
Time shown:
{"hour": 11, "minute": 27}
